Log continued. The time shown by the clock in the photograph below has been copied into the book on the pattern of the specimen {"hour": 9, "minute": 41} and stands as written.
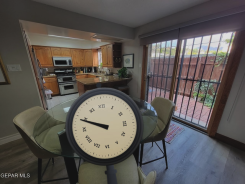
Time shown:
{"hour": 9, "minute": 49}
